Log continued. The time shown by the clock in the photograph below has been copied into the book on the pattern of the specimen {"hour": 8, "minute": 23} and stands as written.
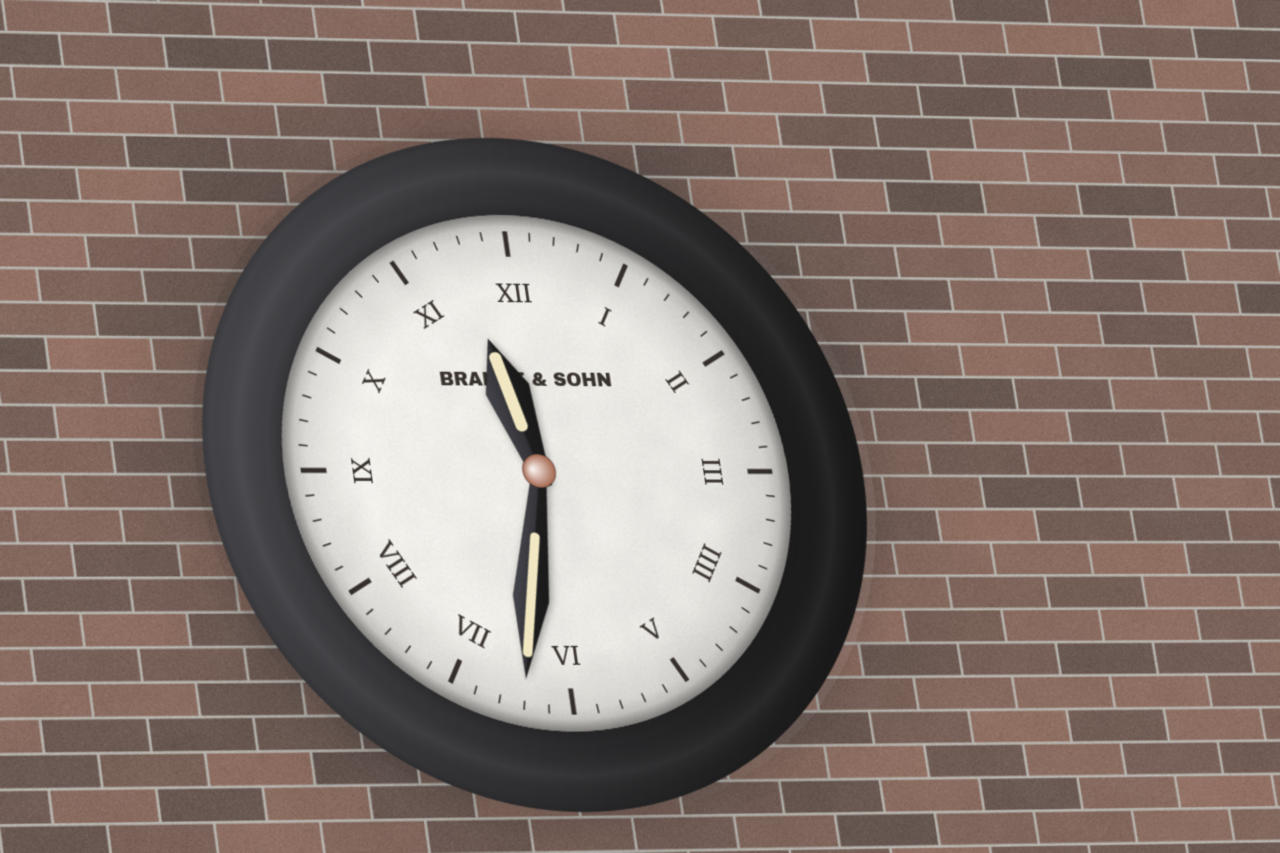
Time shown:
{"hour": 11, "minute": 32}
